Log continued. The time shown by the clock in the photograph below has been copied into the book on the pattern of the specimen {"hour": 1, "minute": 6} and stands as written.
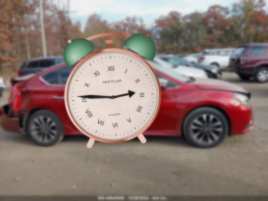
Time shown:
{"hour": 2, "minute": 46}
